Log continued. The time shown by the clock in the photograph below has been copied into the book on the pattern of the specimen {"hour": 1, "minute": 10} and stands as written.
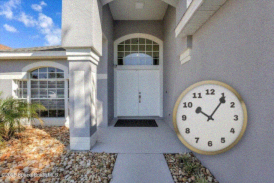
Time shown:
{"hour": 10, "minute": 6}
